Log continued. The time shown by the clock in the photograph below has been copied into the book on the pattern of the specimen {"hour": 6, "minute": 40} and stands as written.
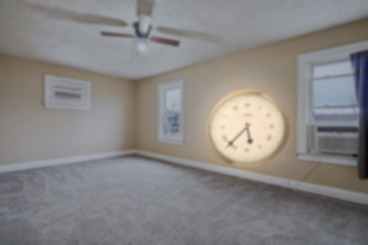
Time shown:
{"hour": 5, "minute": 37}
